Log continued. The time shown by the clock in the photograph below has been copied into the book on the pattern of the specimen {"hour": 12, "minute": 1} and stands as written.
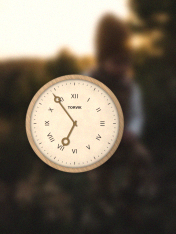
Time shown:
{"hour": 6, "minute": 54}
